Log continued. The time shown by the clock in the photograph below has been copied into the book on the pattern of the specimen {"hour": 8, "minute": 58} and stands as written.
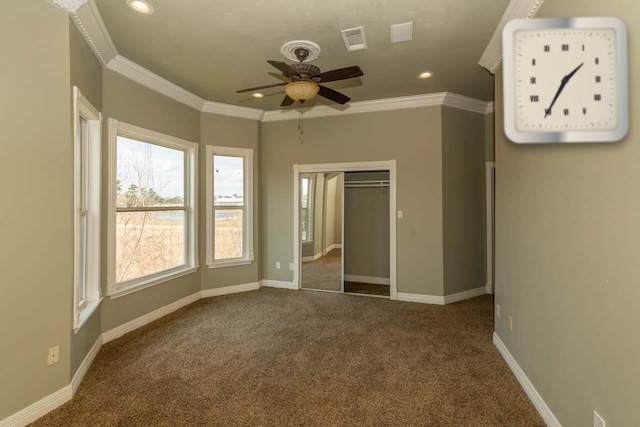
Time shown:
{"hour": 1, "minute": 35}
